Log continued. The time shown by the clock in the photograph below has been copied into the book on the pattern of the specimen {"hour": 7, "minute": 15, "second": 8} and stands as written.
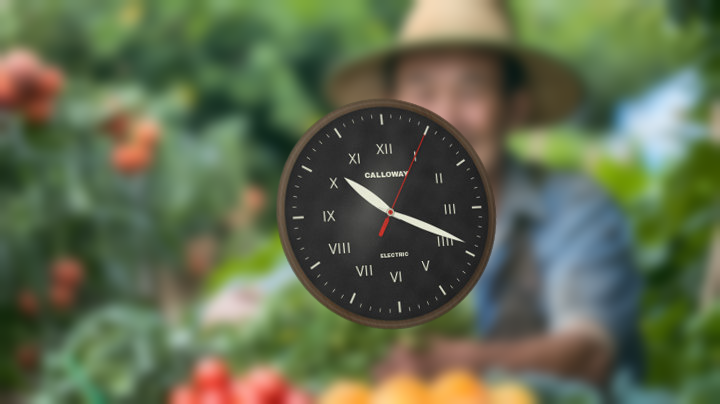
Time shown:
{"hour": 10, "minute": 19, "second": 5}
